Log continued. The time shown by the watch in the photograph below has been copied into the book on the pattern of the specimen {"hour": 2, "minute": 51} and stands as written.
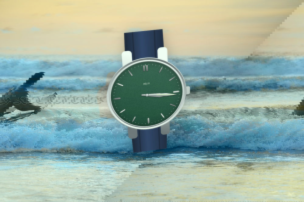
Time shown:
{"hour": 3, "minute": 16}
